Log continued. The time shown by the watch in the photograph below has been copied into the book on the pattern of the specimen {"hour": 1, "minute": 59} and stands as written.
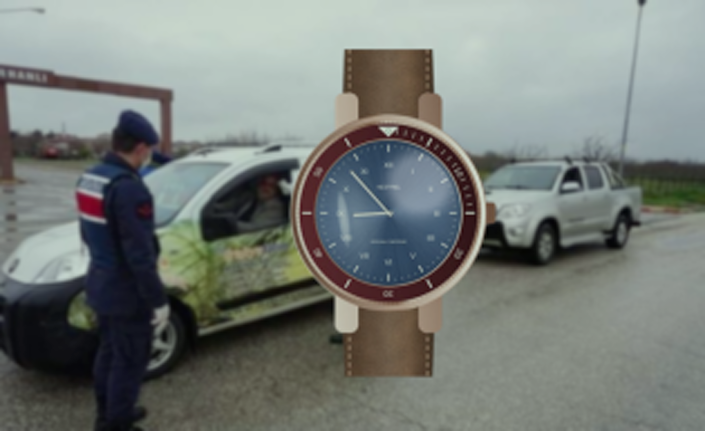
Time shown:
{"hour": 8, "minute": 53}
